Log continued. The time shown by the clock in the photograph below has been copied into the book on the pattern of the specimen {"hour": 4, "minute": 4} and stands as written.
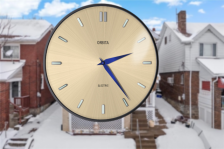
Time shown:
{"hour": 2, "minute": 24}
